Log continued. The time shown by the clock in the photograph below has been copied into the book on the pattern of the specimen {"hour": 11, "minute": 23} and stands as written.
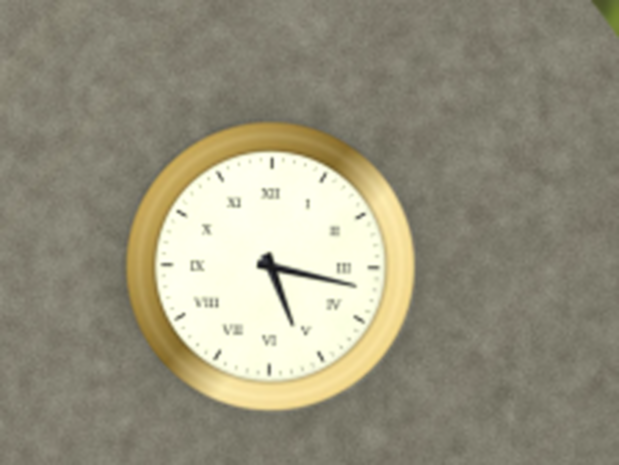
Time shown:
{"hour": 5, "minute": 17}
